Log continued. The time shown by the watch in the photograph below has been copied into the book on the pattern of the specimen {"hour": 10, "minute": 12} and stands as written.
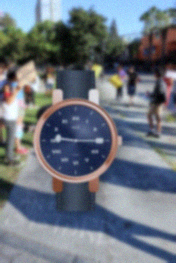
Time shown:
{"hour": 9, "minute": 15}
